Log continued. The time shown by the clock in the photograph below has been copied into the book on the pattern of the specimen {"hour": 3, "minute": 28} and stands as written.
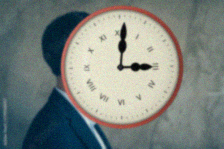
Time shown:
{"hour": 3, "minute": 1}
